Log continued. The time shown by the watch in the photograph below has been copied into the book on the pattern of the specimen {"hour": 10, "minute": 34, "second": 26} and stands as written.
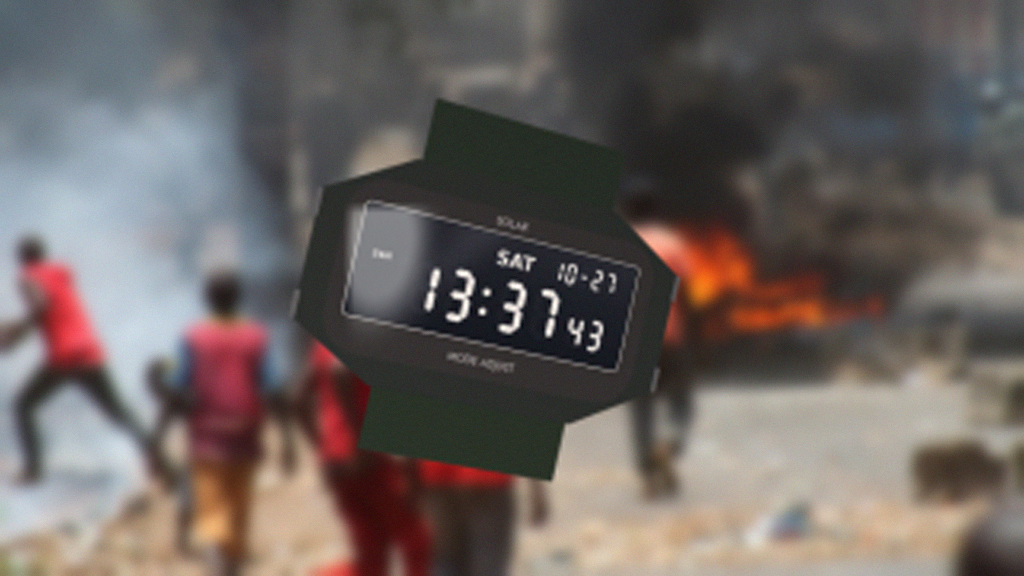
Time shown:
{"hour": 13, "minute": 37, "second": 43}
